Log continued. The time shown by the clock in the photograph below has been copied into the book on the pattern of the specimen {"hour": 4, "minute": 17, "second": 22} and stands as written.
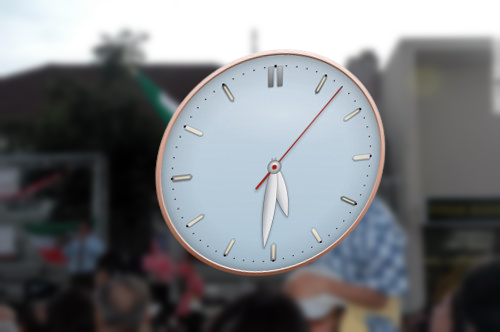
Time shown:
{"hour": 5, "minute": 31, "second": 7}
